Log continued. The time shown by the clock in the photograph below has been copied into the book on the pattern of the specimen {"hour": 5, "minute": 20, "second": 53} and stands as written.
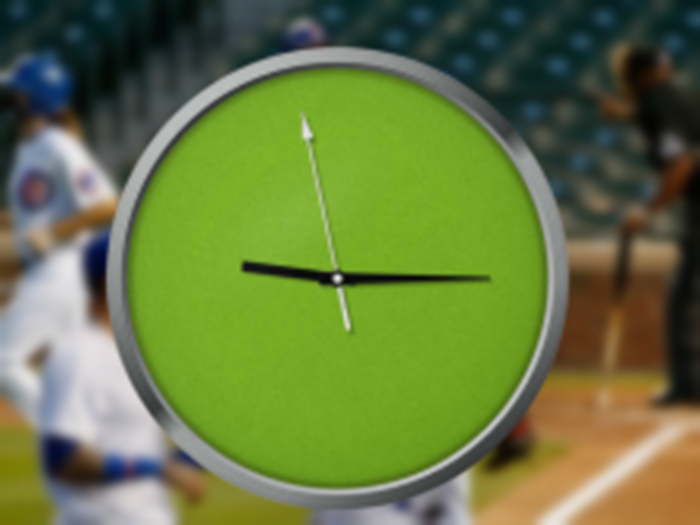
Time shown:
{"hour": 9, "minute": 14, "second": 58}
